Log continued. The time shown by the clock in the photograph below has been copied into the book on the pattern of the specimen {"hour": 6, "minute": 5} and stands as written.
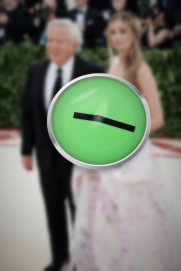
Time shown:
{"hour": 9, "minute": 18}
